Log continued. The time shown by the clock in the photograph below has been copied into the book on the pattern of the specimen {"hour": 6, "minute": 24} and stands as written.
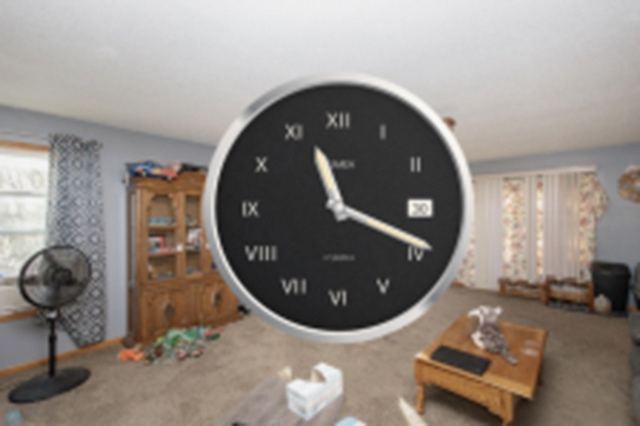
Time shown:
{"hour": 11, "minute": 19}
